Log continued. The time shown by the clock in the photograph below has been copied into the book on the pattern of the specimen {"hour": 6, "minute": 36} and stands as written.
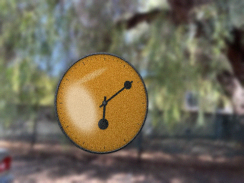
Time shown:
{"hour": 6, "minute": 9}
